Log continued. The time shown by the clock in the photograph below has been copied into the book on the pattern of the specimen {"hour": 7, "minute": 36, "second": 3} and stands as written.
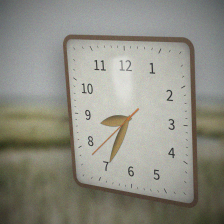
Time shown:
{"hour": 8, "minute": 34, "second": 38}
